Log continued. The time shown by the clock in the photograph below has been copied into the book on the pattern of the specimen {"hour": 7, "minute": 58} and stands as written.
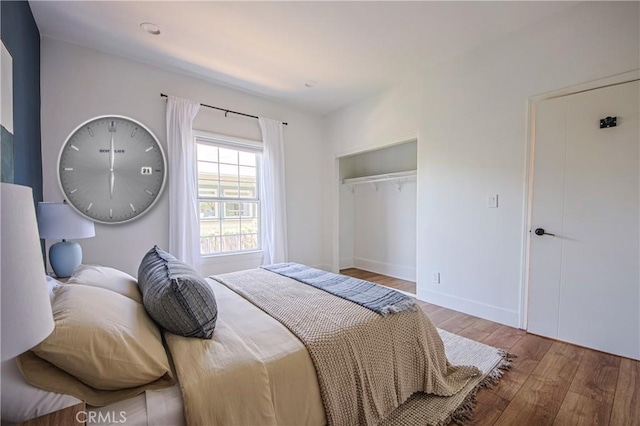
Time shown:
{"hour": 6, "minute": 0}
